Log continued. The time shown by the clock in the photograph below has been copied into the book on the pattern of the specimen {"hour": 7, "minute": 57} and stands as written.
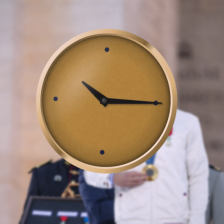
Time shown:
{"hour": 10, "minute": 15}
